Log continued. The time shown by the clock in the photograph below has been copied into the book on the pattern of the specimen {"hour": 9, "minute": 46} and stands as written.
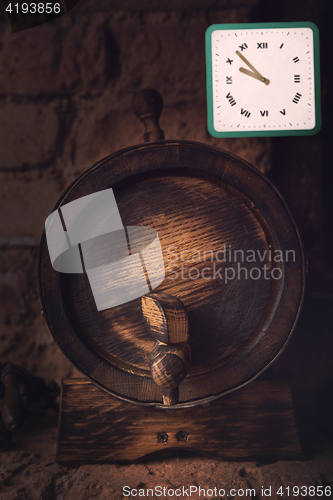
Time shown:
{"hour": 9, "minute": 53}
